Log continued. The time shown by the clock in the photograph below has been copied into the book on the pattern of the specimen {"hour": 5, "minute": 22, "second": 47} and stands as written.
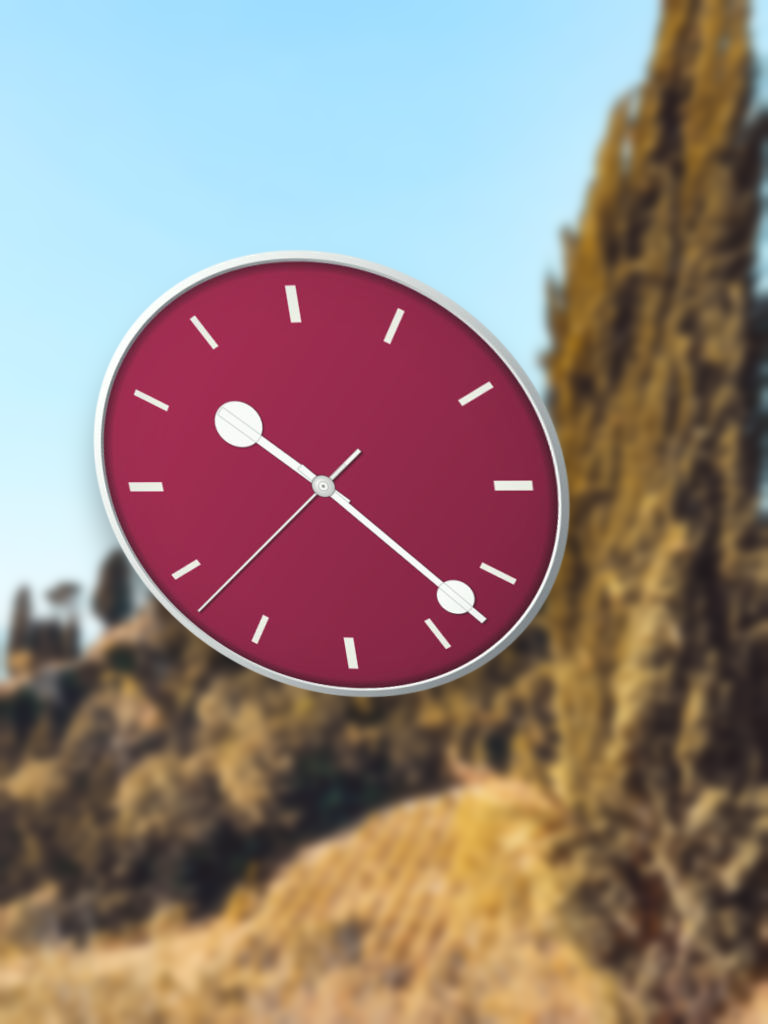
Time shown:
{"hour": 10, "minute": 22, "second": 38}
